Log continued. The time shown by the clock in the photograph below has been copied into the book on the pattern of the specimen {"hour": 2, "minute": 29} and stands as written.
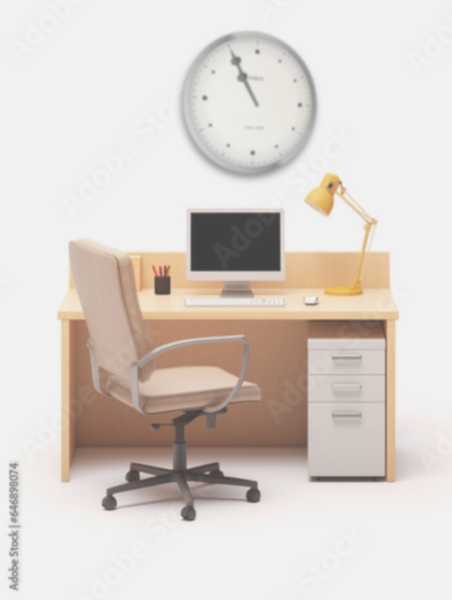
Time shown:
{"hour": 10, "minute": 55}
